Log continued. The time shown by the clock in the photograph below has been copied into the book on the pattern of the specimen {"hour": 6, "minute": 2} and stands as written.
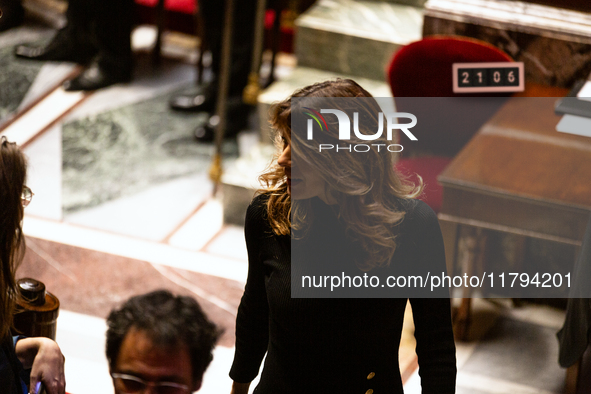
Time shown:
{"hour": 21, "minute": 6}
